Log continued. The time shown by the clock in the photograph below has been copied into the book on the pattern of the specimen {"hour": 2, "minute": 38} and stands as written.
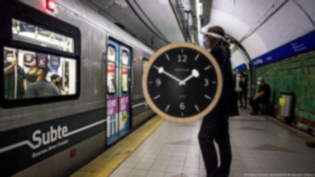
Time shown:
{"hour": 1, "minute": 50}
